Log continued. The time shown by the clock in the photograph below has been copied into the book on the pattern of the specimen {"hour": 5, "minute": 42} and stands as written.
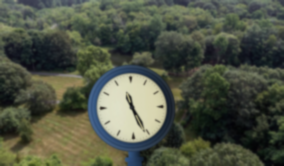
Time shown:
{"hour": 11, "minute": 26}
